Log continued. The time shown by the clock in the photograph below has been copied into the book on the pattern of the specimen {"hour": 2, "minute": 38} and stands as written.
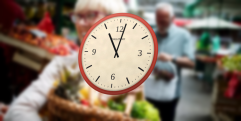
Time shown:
{"hour": 11, "minute": 2}
